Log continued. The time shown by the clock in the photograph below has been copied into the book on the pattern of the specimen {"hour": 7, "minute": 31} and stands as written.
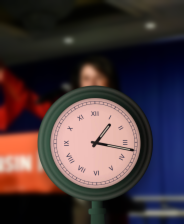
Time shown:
{"hour": 1, "minute": 17}
